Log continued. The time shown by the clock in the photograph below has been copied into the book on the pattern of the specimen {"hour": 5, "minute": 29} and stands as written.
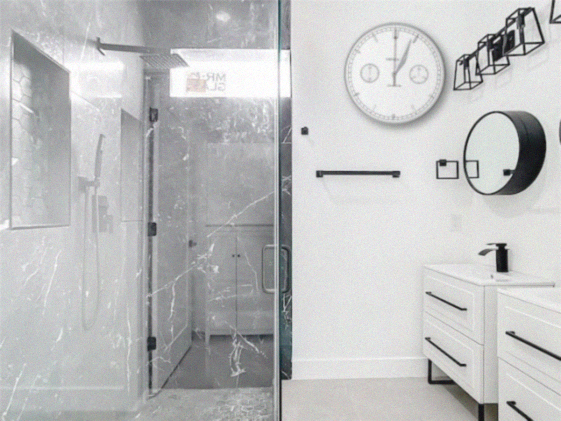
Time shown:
{"hour": 1, "minute": 4}
